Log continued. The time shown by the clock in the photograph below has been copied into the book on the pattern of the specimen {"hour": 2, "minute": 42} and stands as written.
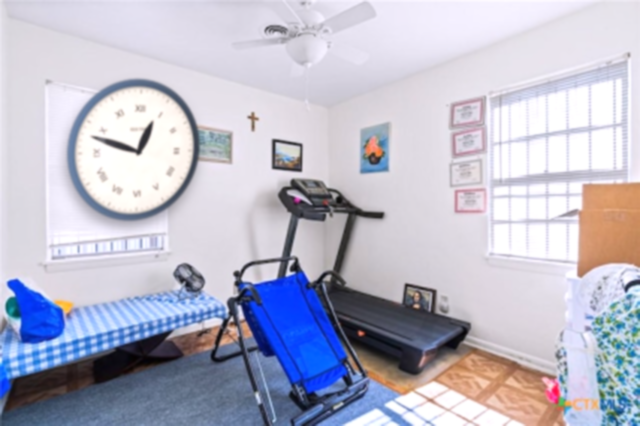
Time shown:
{"hour": 12, "minute": 48}
